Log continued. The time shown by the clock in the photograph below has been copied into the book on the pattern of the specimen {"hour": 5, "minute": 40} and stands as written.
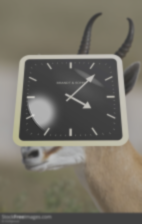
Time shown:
{"hour": 4, "minute": 7}
